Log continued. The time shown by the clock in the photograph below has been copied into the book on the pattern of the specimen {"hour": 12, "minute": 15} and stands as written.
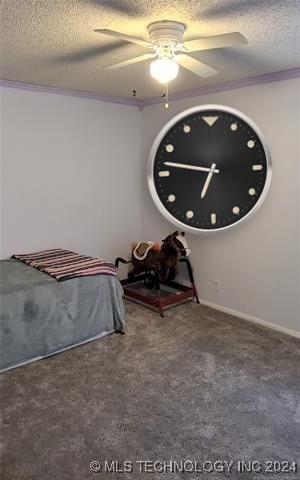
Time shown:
{"hour": 6, "minute": 47}
